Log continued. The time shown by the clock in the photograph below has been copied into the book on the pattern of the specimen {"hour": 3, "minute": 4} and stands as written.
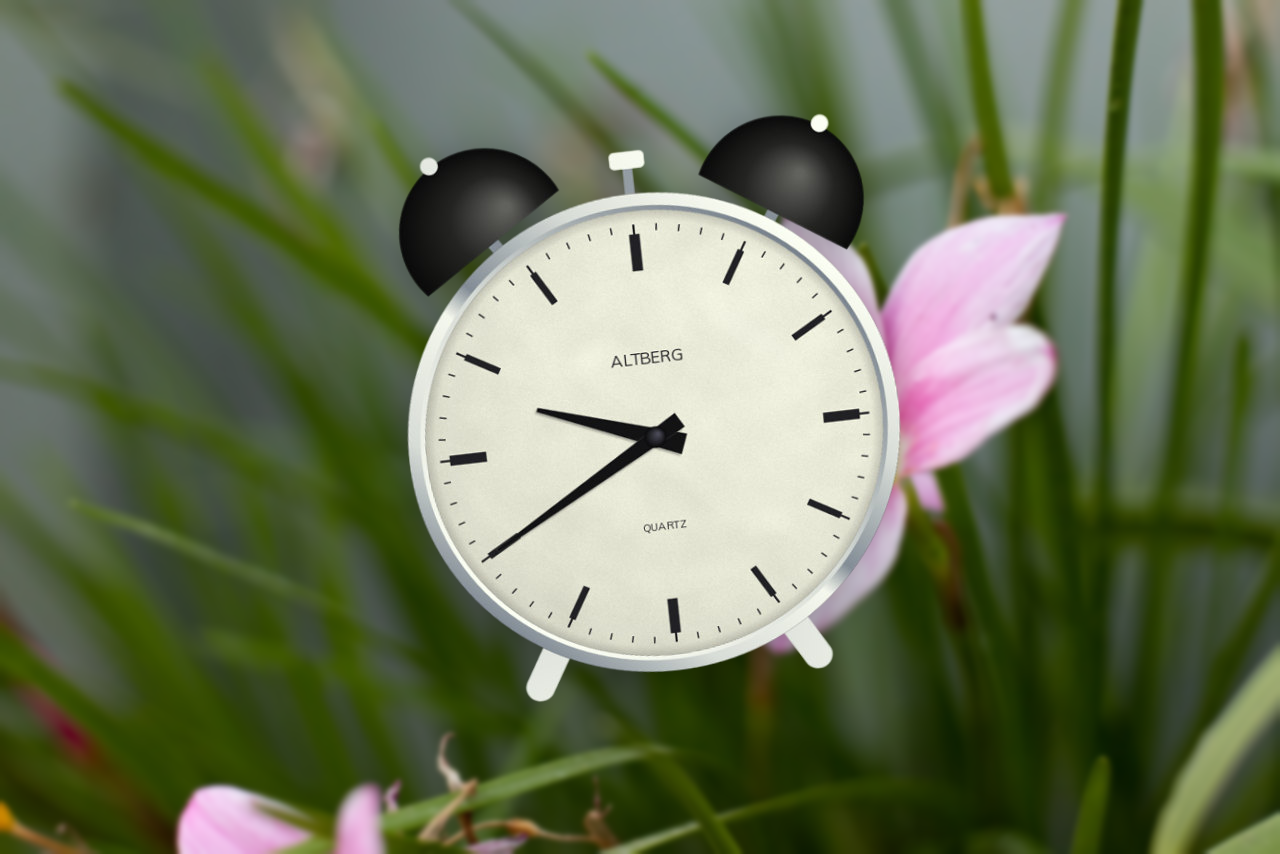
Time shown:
{"hour": 9, "minute": 40}
